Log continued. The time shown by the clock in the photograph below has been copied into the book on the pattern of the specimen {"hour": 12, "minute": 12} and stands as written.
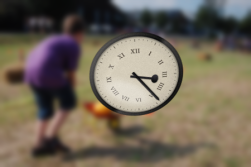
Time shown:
{"hour": 3, "minute": 24}
